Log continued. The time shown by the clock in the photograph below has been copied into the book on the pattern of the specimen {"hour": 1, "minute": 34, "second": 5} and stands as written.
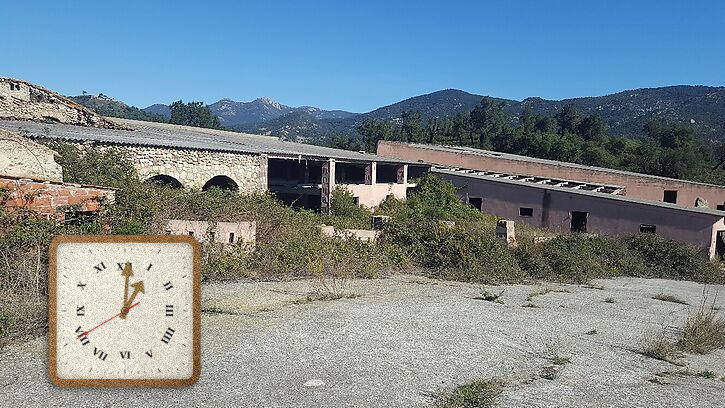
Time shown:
{"hour": 1, "minute": 0, "second": 40}
